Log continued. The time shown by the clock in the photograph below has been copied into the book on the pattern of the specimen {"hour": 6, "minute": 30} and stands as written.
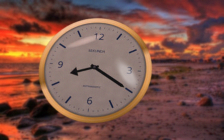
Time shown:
{"hour": 8, "minute": 20}
